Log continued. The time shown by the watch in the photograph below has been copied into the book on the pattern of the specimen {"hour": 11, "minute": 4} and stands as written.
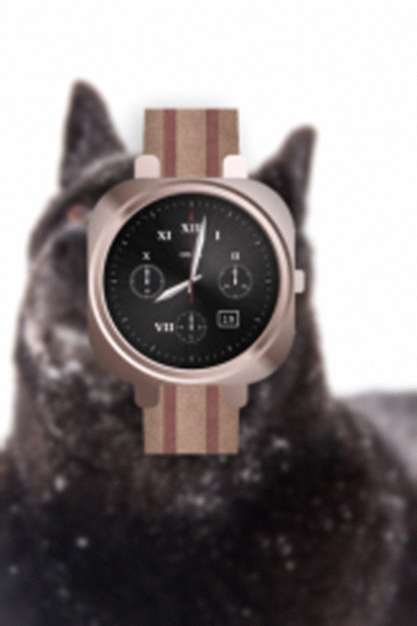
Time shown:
{"hour": 8, "minute": 2}
